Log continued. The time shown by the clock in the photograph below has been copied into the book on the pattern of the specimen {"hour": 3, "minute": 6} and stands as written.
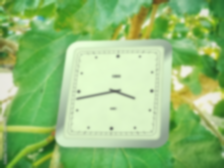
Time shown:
{"hour": 3, "minute": 43}
